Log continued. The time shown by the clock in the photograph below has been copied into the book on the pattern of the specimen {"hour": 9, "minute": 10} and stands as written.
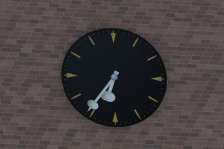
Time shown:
{"hour": 6, "minute": 36}
